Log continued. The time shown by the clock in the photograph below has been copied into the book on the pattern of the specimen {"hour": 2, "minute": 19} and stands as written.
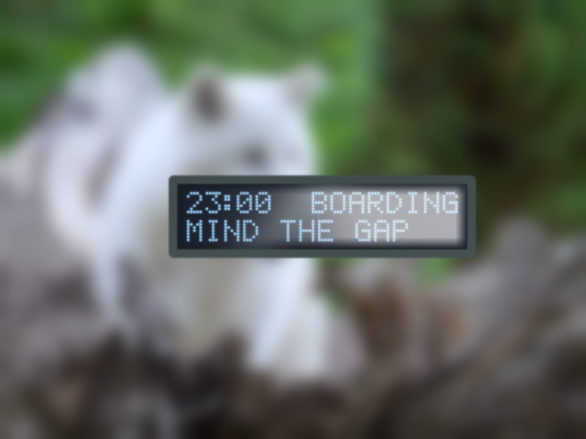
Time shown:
{"hour": 23, "minute": 0}
